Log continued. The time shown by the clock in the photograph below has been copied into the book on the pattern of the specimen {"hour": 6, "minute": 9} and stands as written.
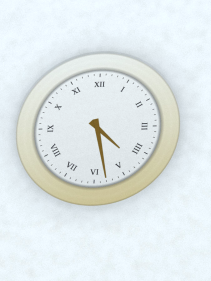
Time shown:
{"hour": 4, "minute": 28}
